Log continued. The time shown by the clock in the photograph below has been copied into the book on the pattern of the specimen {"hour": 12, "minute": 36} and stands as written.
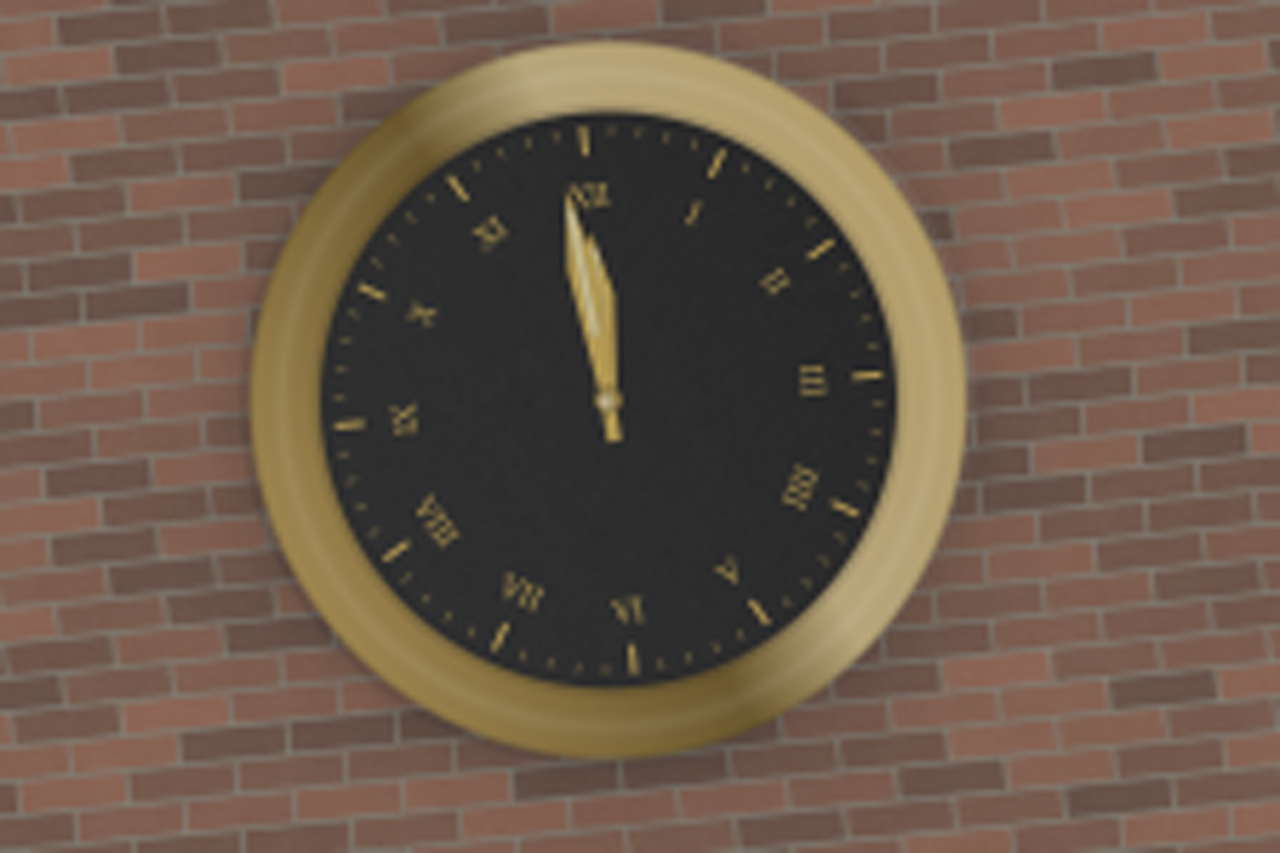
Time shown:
{"hour": 11, "minute": 59}
